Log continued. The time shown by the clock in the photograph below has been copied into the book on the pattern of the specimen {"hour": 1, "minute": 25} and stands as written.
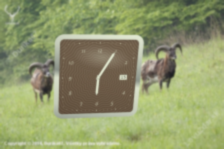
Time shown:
{"hour": 6, "minute": 5}
